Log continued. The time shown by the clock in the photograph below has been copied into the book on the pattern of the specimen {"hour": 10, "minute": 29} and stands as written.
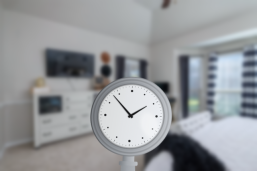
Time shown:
{"hour": 1, "minute": 53}
